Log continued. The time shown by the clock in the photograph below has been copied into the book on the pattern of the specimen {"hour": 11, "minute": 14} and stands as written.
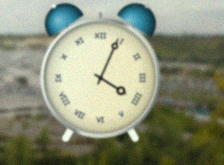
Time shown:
{"hour": 4, "minute": 4}
